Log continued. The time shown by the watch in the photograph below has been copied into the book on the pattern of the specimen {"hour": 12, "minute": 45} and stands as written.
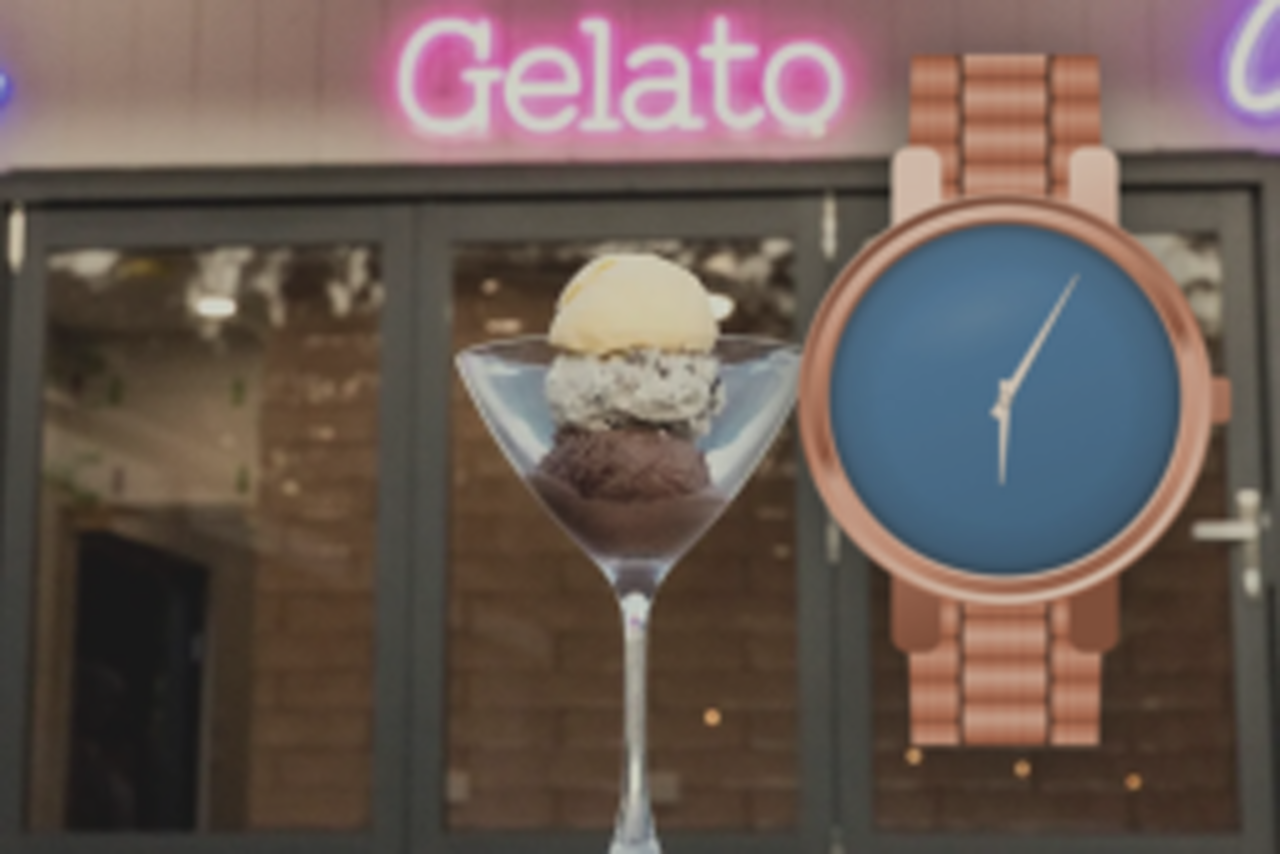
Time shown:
{"hour": 6, "minute": 5}
